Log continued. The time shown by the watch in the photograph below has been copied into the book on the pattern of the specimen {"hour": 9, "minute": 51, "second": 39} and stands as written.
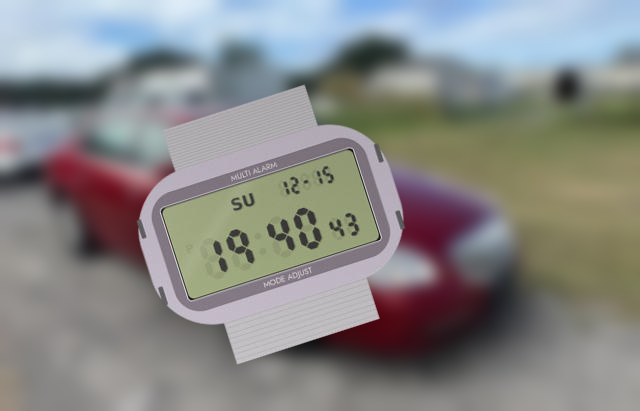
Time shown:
{"hour": 19, "minute": 40, "second": 43}
